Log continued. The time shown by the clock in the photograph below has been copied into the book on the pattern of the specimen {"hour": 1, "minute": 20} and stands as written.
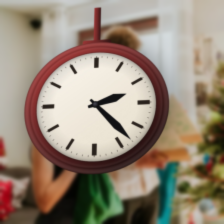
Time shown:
{"hour": 2, "minute": 23}
